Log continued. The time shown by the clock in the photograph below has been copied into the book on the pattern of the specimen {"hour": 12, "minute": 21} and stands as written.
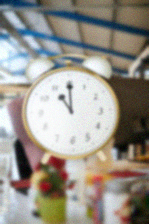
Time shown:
{"hour": 11, "minute": 0}
